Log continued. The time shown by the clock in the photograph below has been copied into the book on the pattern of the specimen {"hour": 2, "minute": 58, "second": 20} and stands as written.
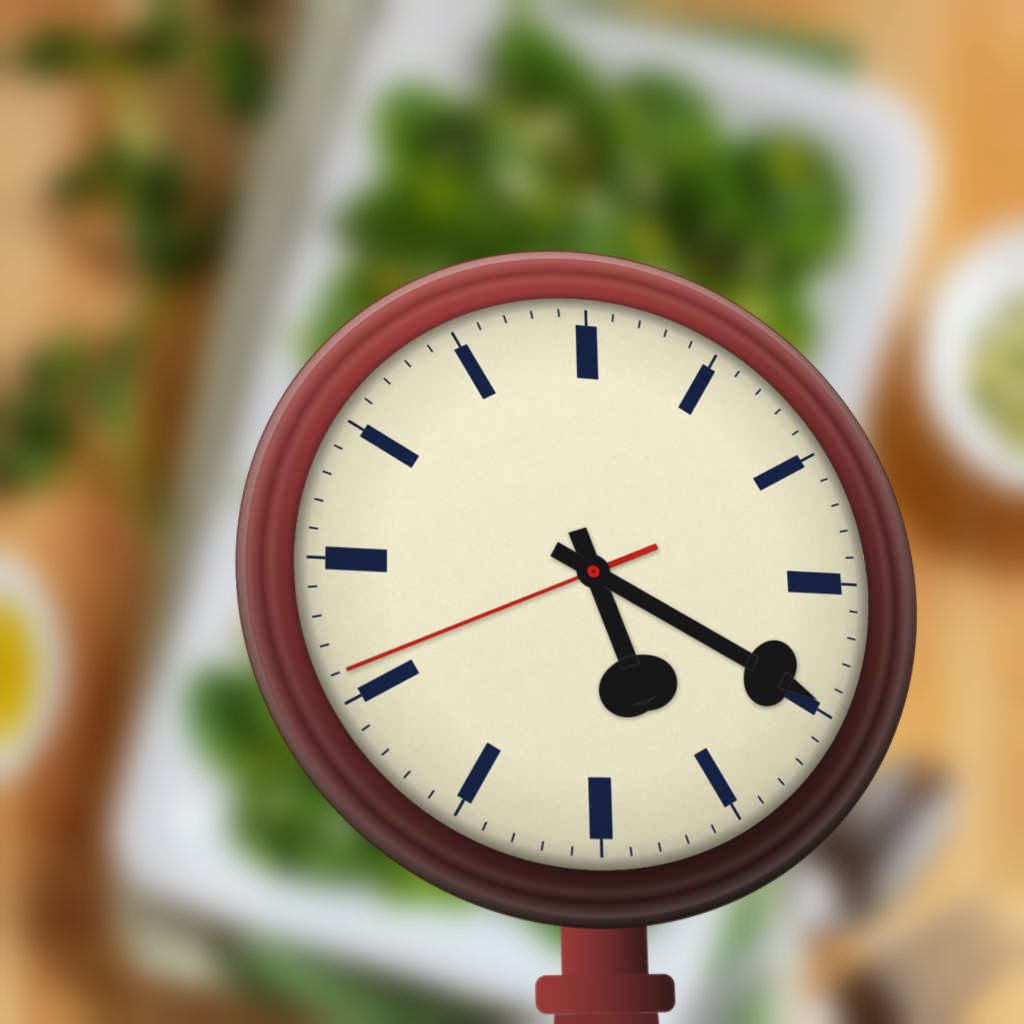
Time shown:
{"hour": 5, "minute": 19, "second": 41}
